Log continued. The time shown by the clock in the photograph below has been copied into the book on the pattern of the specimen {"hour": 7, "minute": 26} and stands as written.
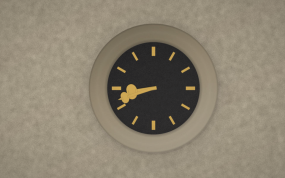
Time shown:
{"hour": 8, "minute": 42}
